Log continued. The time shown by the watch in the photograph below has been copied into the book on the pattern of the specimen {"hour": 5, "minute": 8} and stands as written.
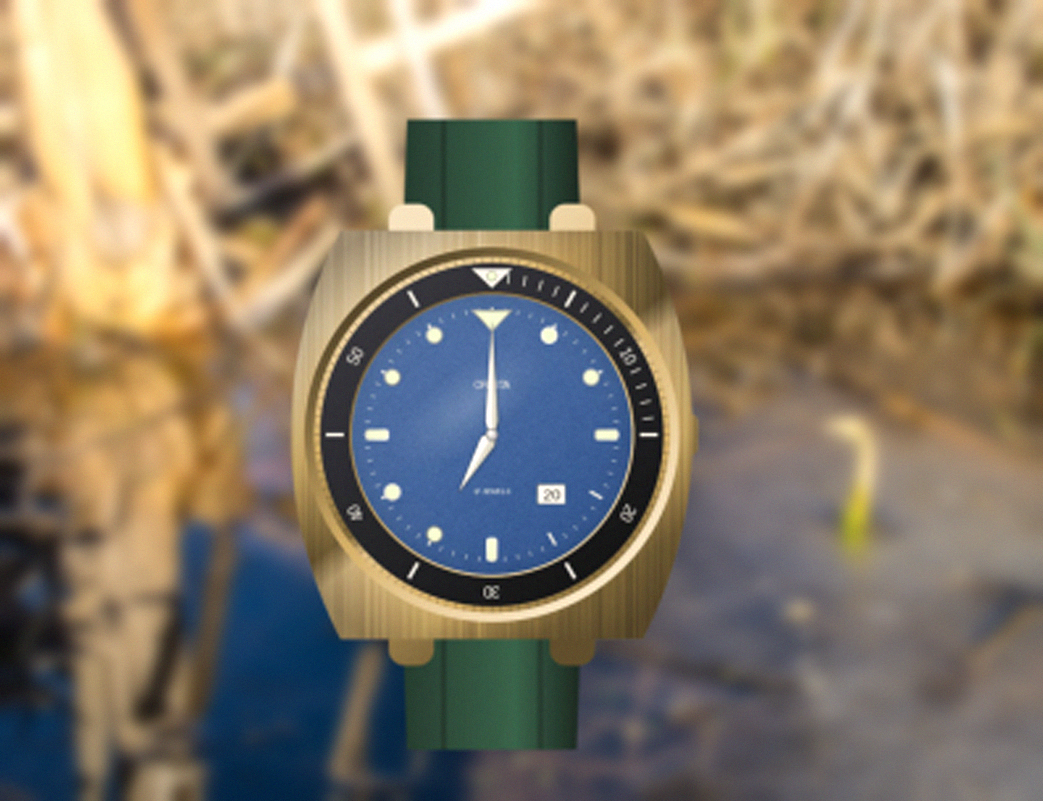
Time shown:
{"hour": 7, "minute": 0}
